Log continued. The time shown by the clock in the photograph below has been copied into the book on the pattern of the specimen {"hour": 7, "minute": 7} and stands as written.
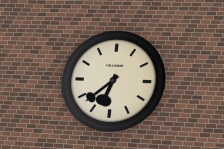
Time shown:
{"hour": 6, "minute": 38}
